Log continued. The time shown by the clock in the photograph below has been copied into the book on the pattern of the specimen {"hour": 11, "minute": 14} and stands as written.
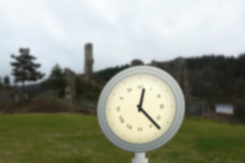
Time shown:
{"hour": 12, "minute": 23}
